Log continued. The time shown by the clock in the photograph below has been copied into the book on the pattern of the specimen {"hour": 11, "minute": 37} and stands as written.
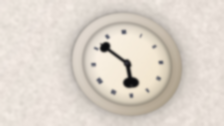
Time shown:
{"hour": 5, "minute": 52}
